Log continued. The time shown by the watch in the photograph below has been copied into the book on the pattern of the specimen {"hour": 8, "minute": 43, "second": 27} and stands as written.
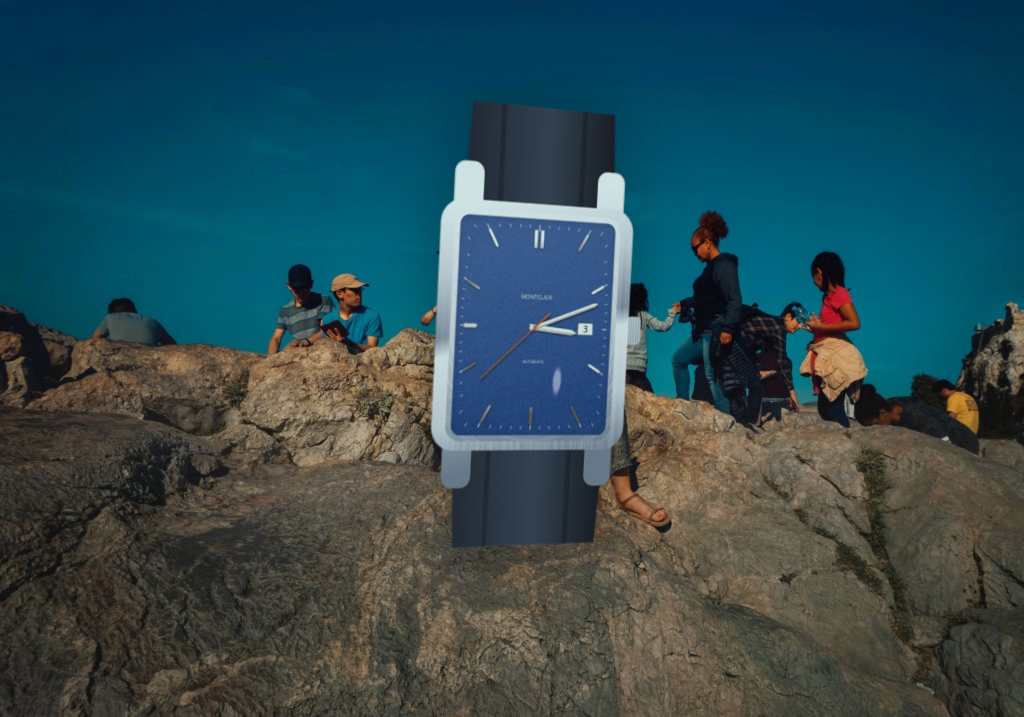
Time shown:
{"hour": 3, "minute": 11, "second": 38}
